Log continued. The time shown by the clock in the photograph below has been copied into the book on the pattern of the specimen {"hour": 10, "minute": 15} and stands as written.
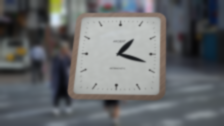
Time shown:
{"hour": 1, "minute": 18}
